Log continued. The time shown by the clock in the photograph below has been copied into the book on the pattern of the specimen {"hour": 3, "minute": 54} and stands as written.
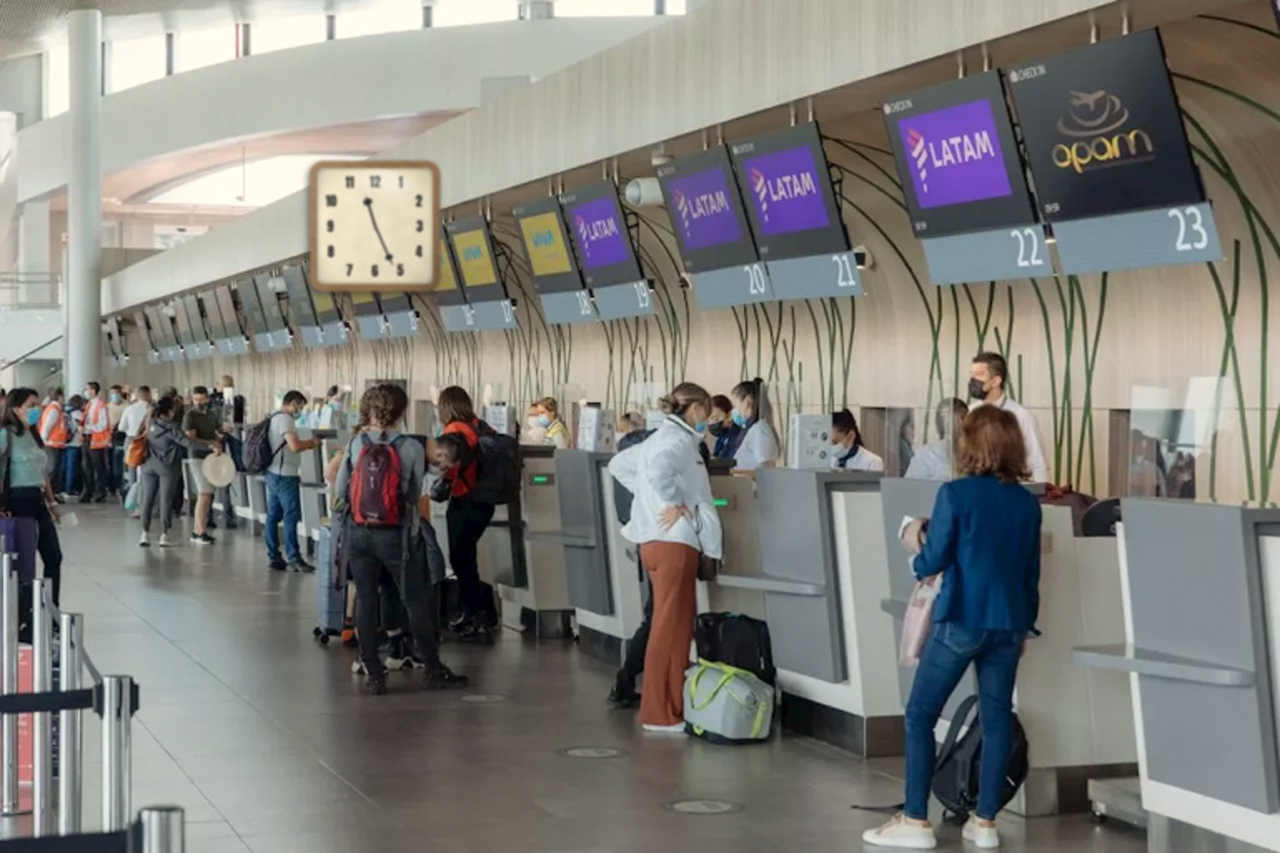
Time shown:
{"hour": 11, "minute": 26}
